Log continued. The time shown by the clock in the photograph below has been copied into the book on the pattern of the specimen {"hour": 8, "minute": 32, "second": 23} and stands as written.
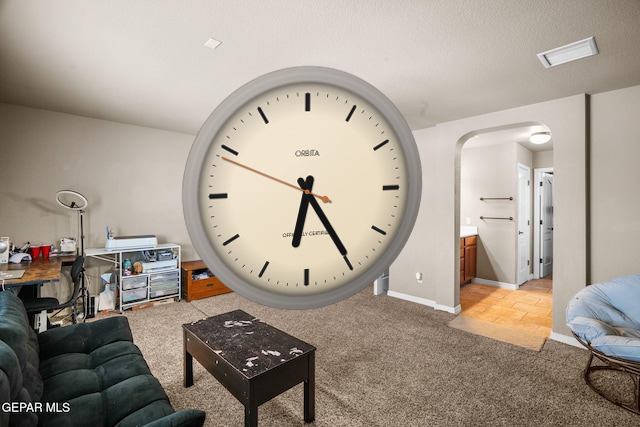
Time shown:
{"hour": 6, "minute": 24, "second": 49}
